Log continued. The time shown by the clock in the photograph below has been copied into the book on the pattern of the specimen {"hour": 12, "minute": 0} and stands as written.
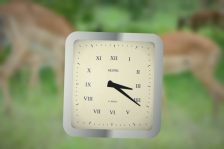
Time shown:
{"hour": 3, "minute": 21}
